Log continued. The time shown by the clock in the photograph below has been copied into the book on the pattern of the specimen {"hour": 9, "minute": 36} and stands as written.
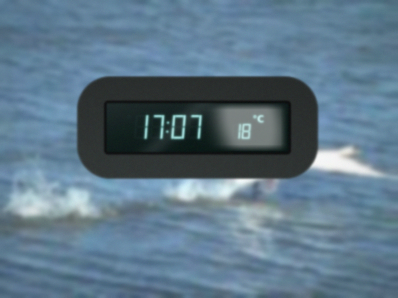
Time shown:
{"hour": 17, "minute": 7}
